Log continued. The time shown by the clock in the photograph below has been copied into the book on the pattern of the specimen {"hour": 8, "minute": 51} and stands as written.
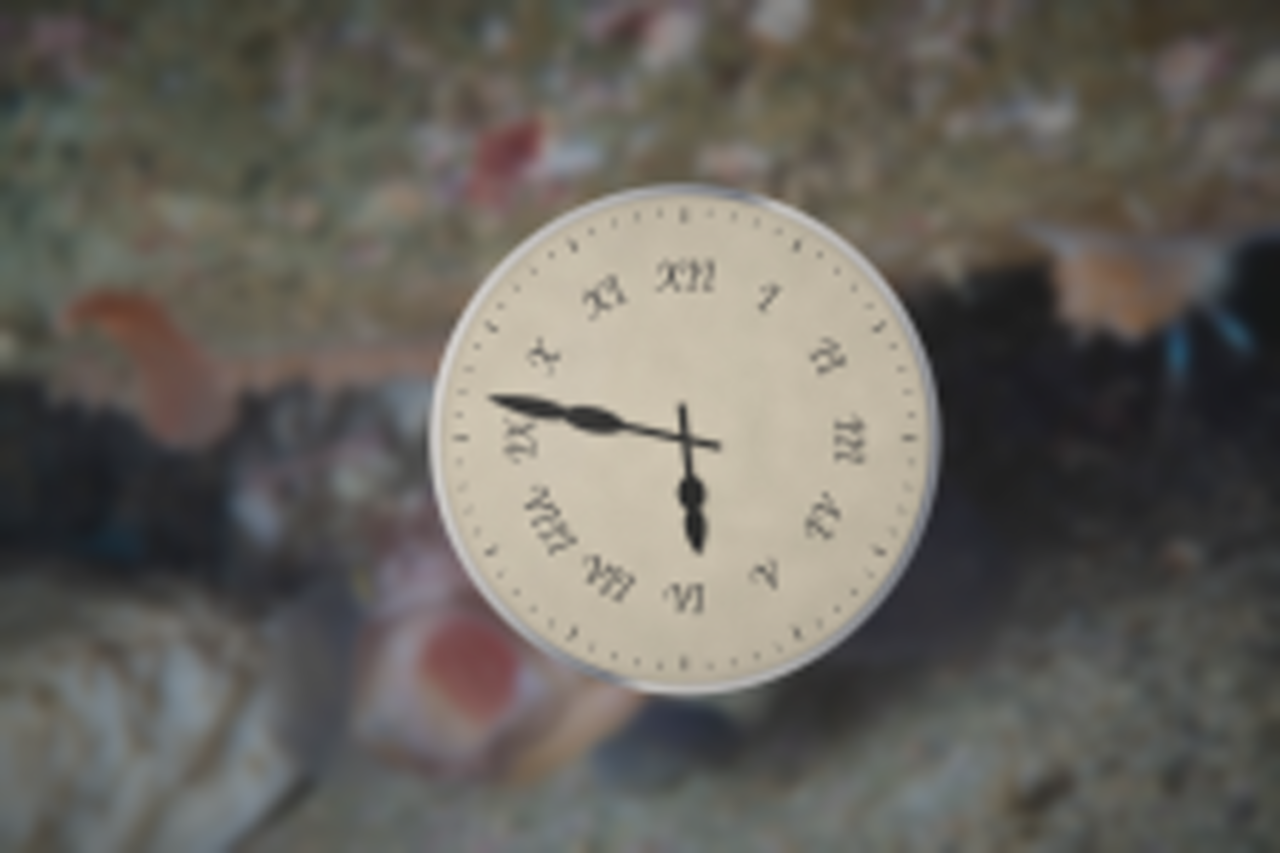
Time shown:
{"hour": 5, "minute": 47}
